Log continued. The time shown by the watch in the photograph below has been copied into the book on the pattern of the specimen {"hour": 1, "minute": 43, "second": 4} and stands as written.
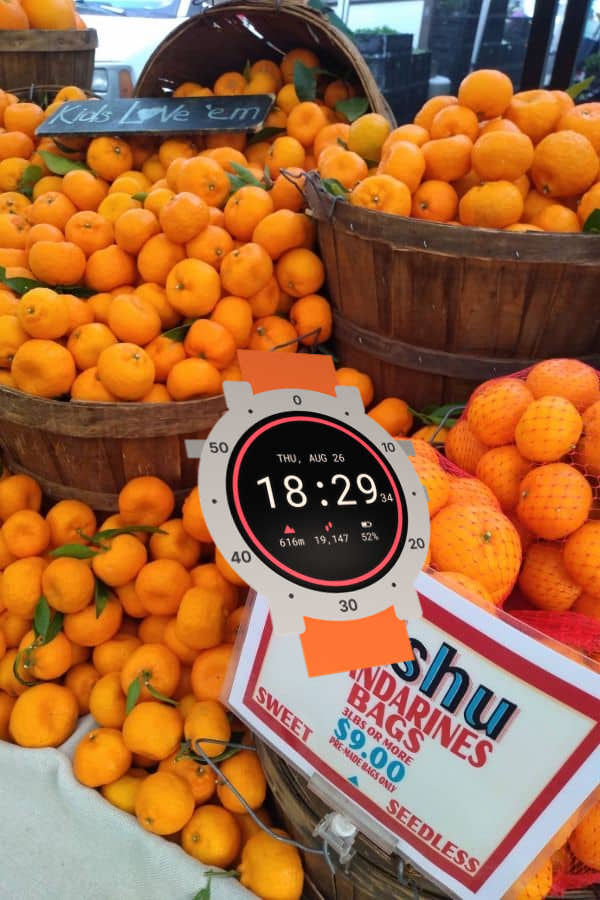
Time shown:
{"hour": 18, "minute": 29, "second": 34}
